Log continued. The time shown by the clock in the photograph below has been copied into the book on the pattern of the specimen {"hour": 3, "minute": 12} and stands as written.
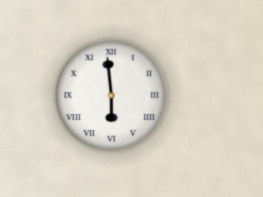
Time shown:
{"hour": 5, "minute": 59}
